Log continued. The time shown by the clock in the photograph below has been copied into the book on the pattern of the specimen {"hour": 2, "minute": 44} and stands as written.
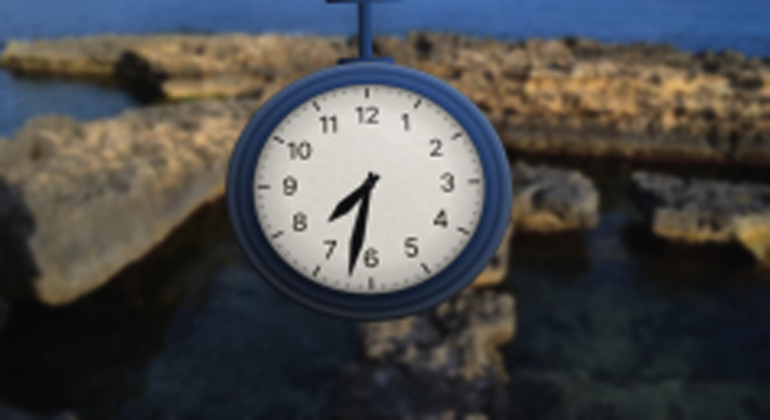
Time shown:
{"hour": 7, "minute": 32}
